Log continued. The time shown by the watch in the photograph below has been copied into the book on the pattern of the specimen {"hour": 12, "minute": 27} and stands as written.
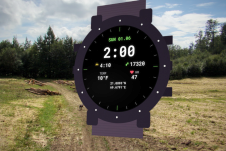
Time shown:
{"hour": 2, "minute": 0}
